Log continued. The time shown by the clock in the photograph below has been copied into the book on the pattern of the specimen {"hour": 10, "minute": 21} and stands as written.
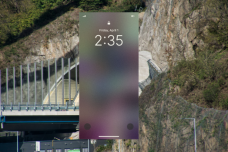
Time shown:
{"hour": 2, "minute": 35}
